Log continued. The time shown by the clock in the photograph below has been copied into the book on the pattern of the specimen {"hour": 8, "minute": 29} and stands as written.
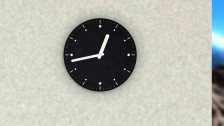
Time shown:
{"hour": 12, "minute": 43}
